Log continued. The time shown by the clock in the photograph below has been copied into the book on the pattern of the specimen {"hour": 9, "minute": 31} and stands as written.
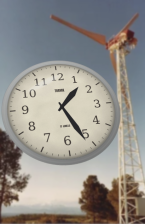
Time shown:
{"hour": 1, "minute": 26}
